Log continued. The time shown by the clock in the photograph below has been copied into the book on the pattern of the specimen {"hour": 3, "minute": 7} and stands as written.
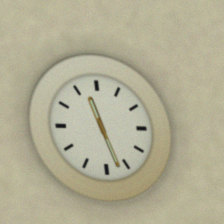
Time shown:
{"hour": 11, "minute": 27}
